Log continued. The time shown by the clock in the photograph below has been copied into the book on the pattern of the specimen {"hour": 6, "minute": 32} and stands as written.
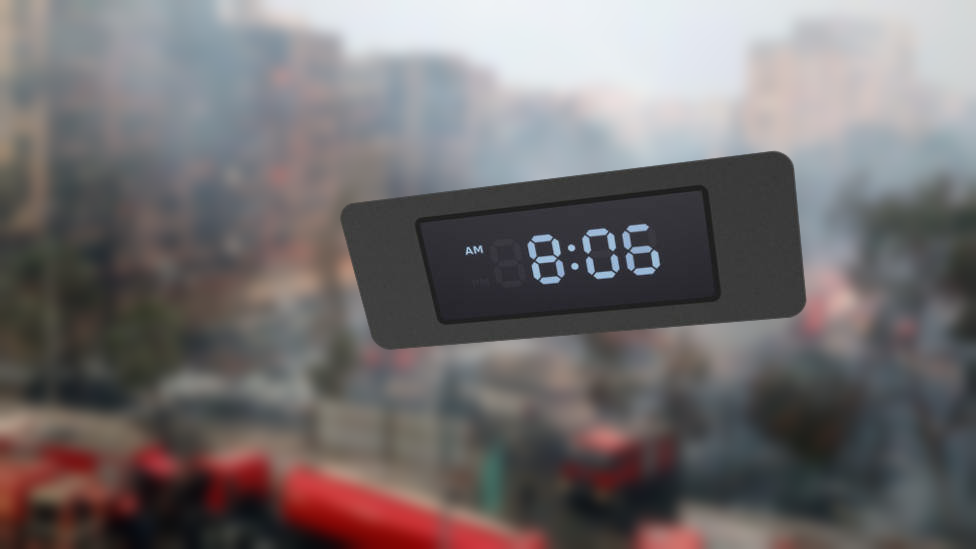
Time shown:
{"hour": 8, "minute": 6}
